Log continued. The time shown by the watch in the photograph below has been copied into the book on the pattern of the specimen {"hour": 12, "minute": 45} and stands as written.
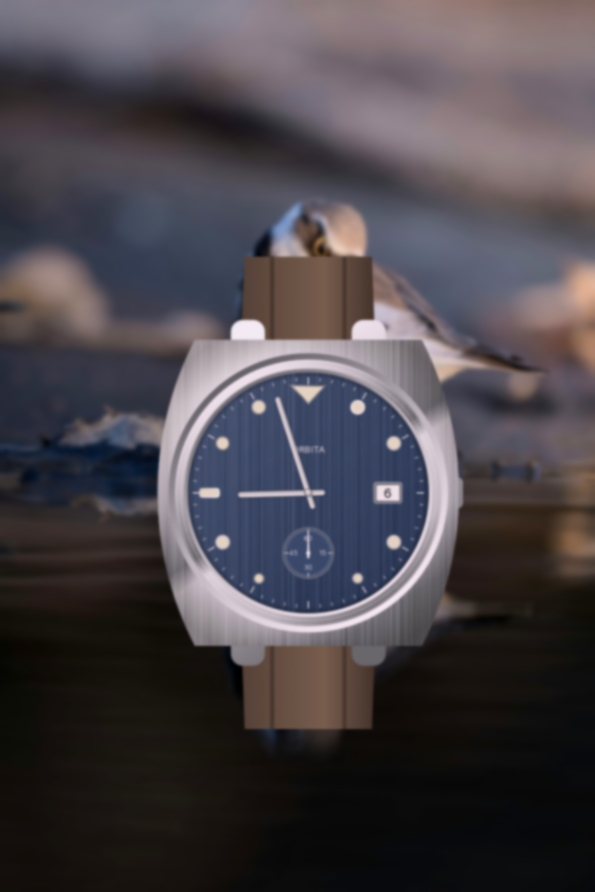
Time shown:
{"hour": 8, "minute": 57}
